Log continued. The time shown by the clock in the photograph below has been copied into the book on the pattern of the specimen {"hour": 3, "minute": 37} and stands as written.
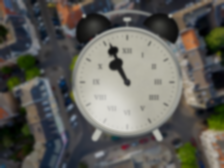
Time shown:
{"hour": 10, "minute": 56}
